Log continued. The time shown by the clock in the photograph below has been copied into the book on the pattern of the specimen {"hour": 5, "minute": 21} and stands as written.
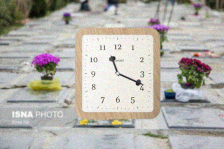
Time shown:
{"hour": 11, "minute": 19}
